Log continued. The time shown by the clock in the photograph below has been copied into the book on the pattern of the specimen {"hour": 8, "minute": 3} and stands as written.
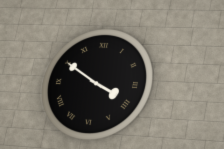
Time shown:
{"hour": 3, "minute": 50}
